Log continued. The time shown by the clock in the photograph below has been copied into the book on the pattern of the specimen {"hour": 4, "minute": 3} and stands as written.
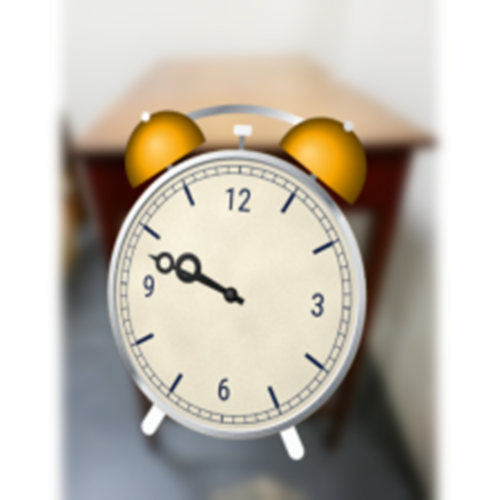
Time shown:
{"hour": 9, "minute": 48}
